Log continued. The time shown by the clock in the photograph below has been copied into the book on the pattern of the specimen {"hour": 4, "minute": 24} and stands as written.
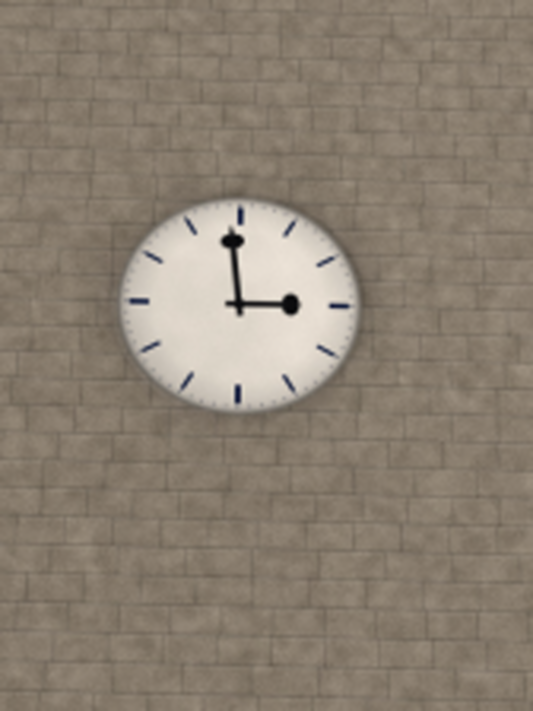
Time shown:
{"hour": 2, "minute": 59}
